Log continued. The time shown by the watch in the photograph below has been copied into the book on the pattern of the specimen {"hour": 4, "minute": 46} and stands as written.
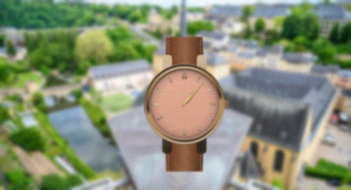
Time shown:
{"hour": 1, "minute": 7}
